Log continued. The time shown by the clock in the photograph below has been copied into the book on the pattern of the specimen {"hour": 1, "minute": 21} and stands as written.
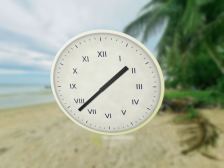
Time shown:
{"hour": 1, "minute": 38}
